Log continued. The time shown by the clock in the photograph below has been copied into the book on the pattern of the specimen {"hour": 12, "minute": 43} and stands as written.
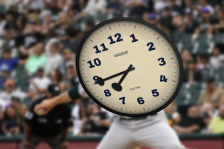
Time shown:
{"hour": 7, "minute": 44}
